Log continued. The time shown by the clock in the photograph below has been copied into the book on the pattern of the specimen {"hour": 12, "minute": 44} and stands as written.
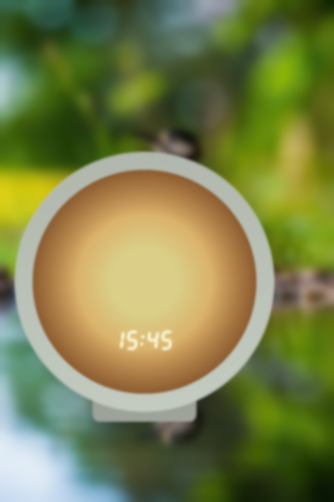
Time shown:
{"hour": 15, "minute": 45}
